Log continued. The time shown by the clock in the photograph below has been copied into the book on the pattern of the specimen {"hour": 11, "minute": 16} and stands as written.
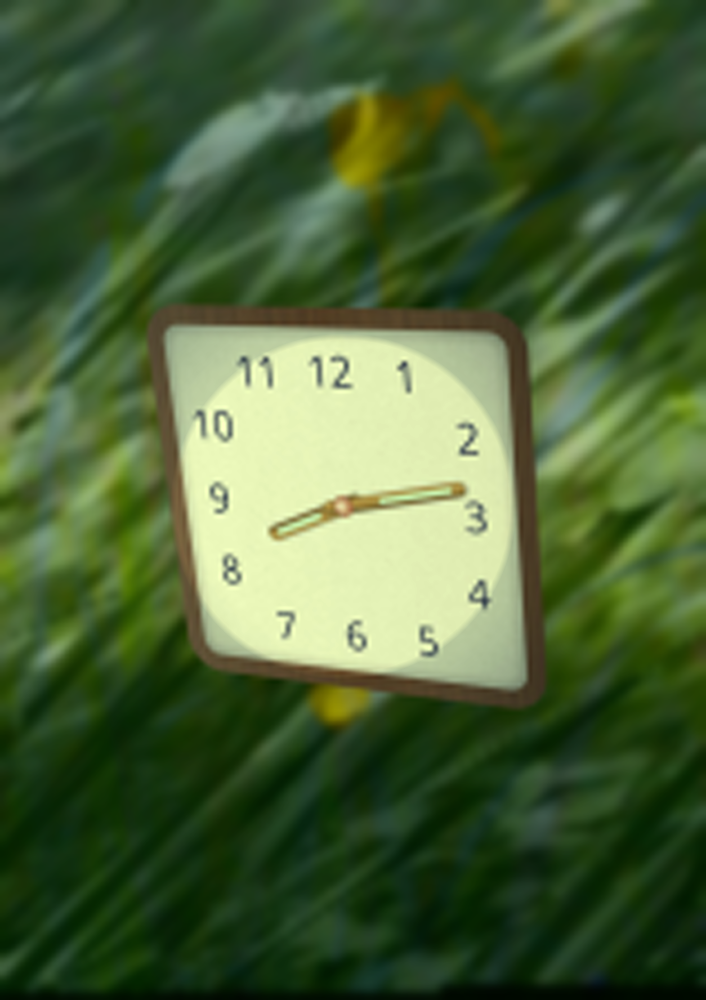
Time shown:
{"hour": 8, "minute": 13}
